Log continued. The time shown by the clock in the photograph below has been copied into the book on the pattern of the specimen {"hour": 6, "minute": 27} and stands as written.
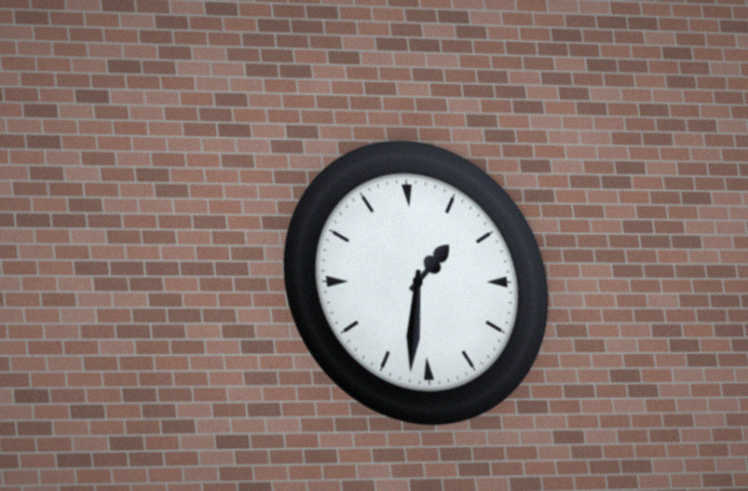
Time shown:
{"hour": 1, "minute": 32}
